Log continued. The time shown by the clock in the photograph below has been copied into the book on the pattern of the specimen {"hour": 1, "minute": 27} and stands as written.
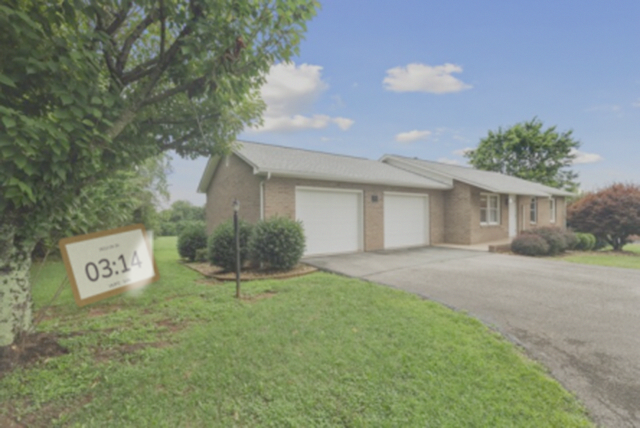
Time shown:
{"hour": 3, "minute": 14}
